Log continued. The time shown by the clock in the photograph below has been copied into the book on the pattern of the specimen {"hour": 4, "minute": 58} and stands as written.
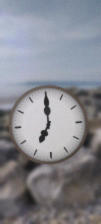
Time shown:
{"hour": 7, "minute": 0}
